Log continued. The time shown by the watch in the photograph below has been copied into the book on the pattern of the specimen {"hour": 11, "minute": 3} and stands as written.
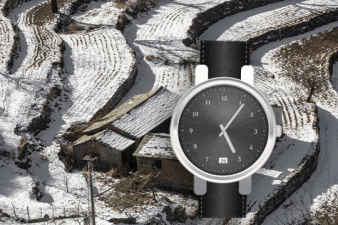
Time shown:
{"hour": 5, "minute": 6}
